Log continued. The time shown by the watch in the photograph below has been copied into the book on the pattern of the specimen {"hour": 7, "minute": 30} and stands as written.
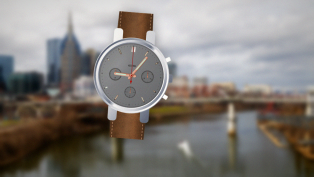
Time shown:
{"hour": 9, "minute": 6}
